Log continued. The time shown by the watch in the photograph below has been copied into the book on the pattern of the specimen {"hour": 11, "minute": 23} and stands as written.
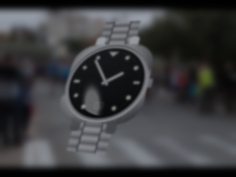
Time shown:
{"hour": 1, "minute": 54}
